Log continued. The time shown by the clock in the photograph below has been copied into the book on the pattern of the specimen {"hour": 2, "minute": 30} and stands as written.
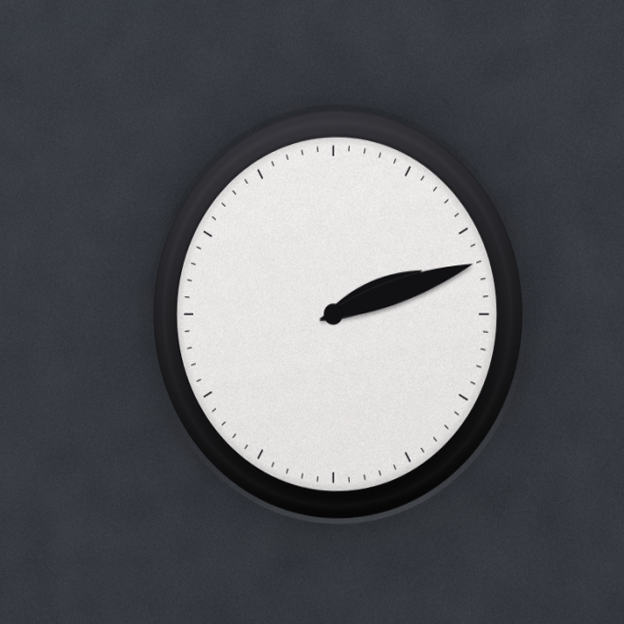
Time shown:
{"hour": 2, "minute": 12}
